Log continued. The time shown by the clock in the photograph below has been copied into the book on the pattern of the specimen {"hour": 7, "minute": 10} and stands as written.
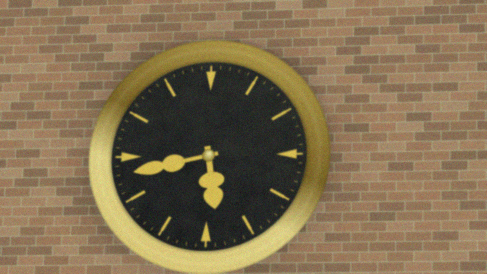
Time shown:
{"hour": 5, "minute": 43}
